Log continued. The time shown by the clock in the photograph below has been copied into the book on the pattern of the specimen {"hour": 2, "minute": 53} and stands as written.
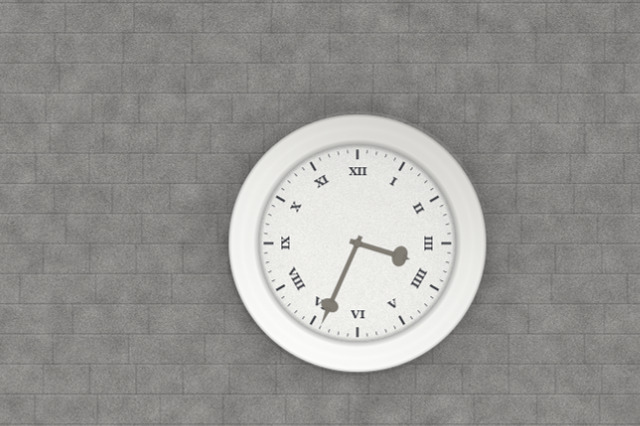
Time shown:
{"hour": 3, "minute": 34}
